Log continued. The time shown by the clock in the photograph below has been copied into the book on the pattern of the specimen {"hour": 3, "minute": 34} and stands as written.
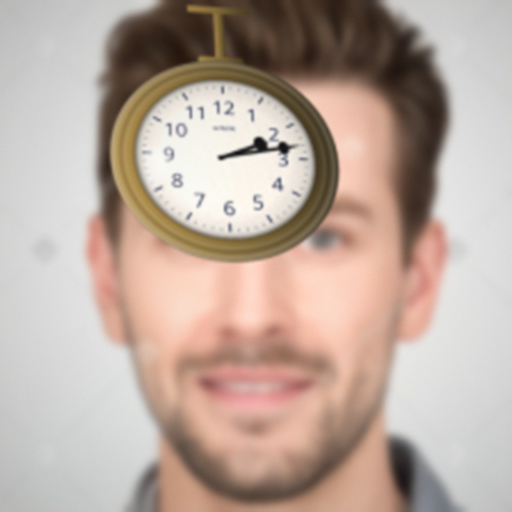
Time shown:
{"hour": 2, "minute": 13}
